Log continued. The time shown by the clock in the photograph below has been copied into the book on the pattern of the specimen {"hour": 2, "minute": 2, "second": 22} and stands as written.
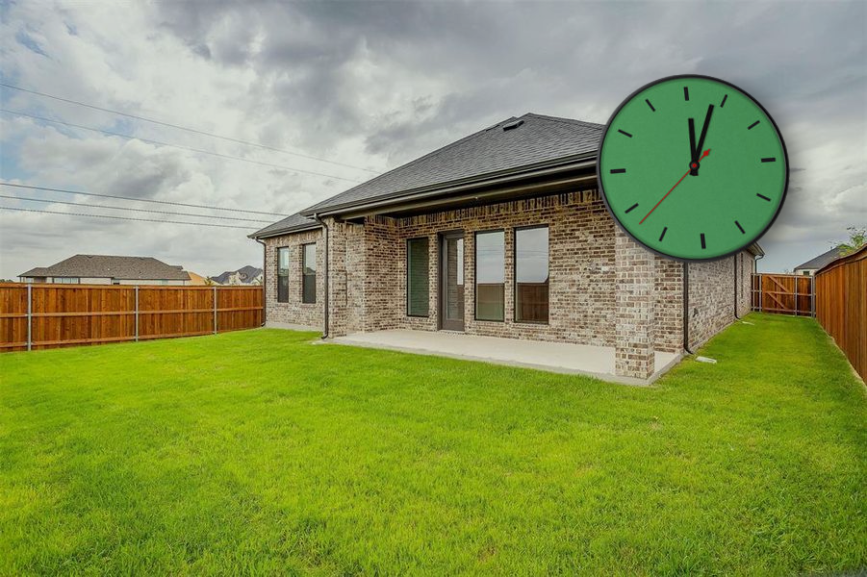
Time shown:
{"hour": 12, "minute": 3, "second": 38}
